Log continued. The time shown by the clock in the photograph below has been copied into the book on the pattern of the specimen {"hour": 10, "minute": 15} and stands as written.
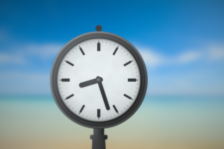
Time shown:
{"hour": 8, "minute": 27}
